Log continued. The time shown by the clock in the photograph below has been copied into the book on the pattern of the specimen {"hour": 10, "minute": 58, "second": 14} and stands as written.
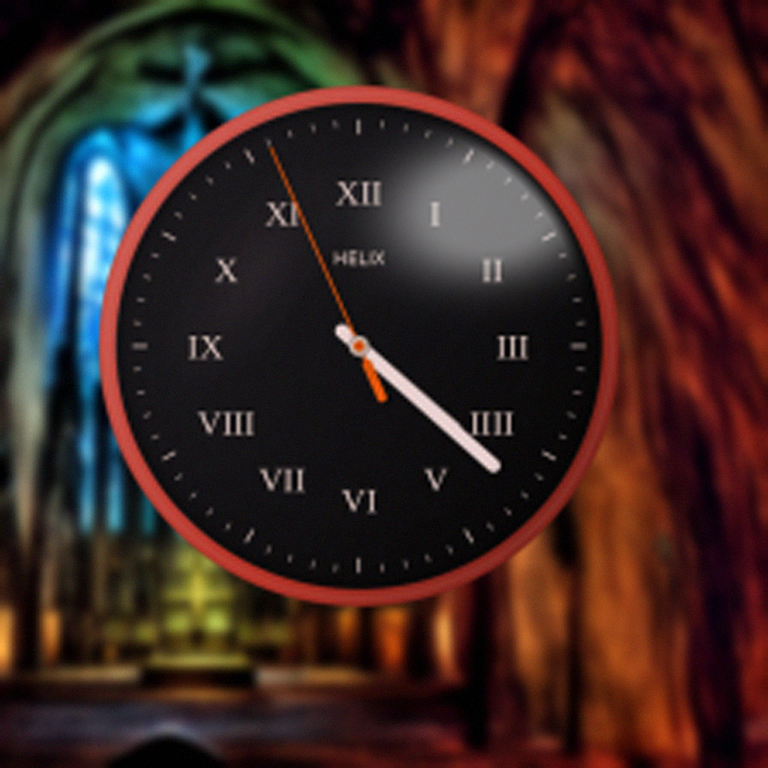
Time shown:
{"hour": 4, "minute": 21, "second": 56}
